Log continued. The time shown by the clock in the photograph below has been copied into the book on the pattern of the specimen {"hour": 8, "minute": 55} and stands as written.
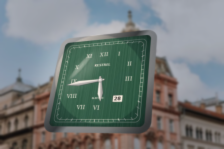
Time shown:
{"hour": 5, "minute": 44}
